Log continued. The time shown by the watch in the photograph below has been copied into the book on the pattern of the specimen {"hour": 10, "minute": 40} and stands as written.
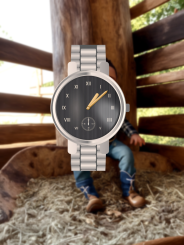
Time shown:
{"hour": 1, "minute": 8}
